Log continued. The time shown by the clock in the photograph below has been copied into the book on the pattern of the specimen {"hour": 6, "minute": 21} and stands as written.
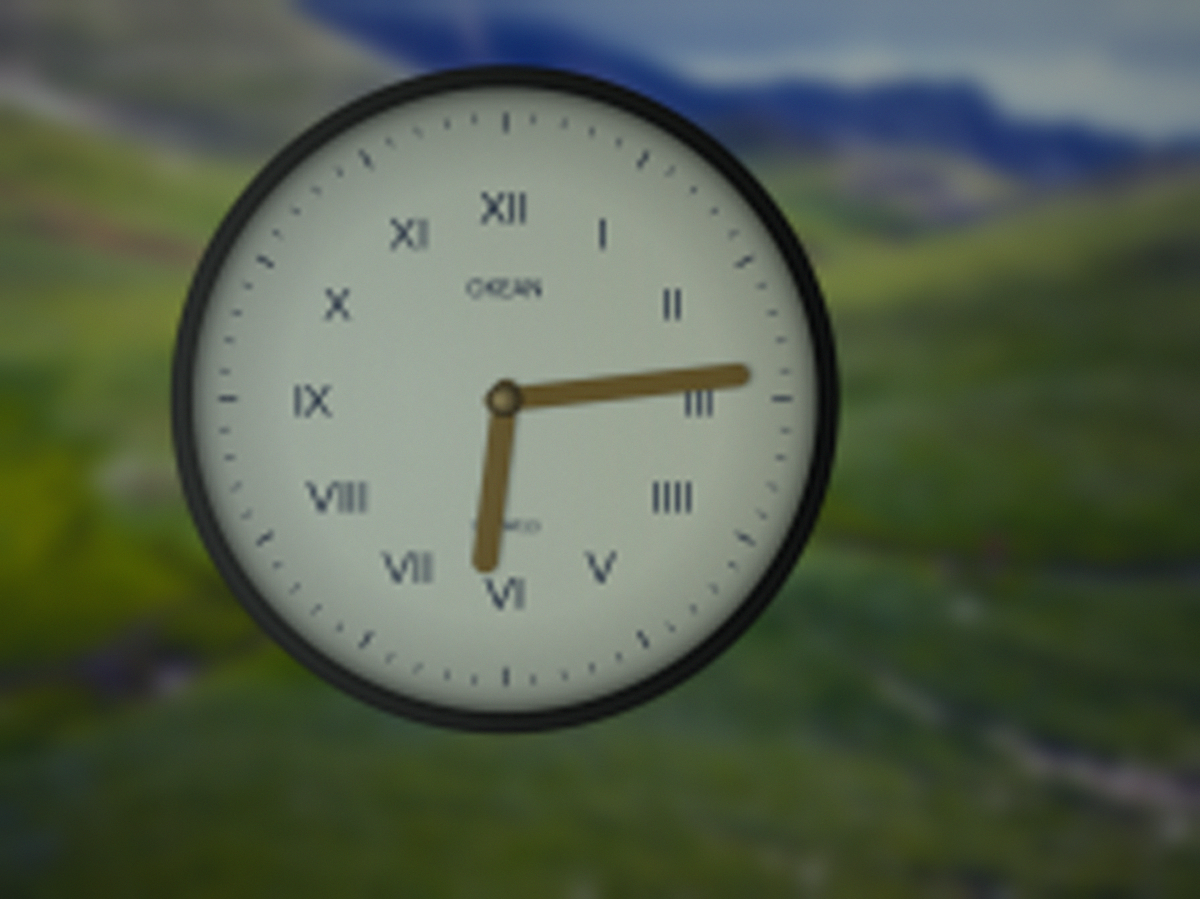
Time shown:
{"hour": 6, "minute": 14}
